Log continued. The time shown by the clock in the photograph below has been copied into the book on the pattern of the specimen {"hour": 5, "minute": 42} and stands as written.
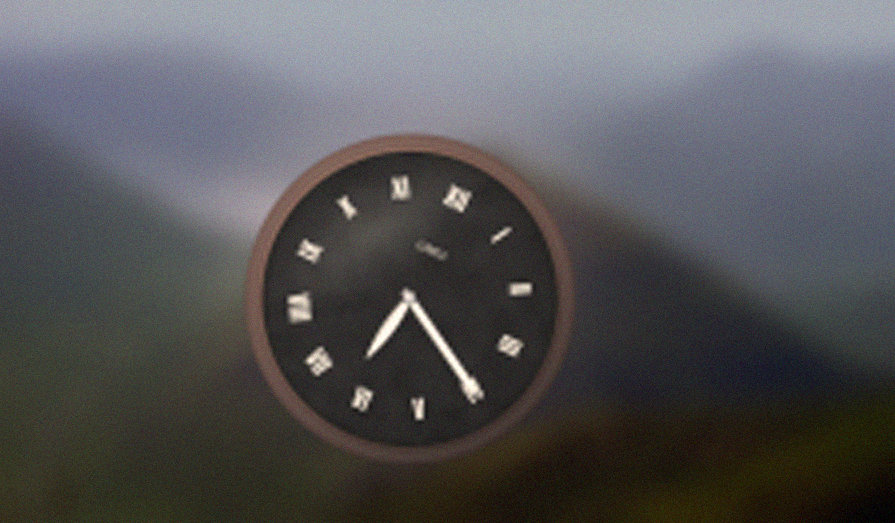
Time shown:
{"hour": 6, "minute": 20}
